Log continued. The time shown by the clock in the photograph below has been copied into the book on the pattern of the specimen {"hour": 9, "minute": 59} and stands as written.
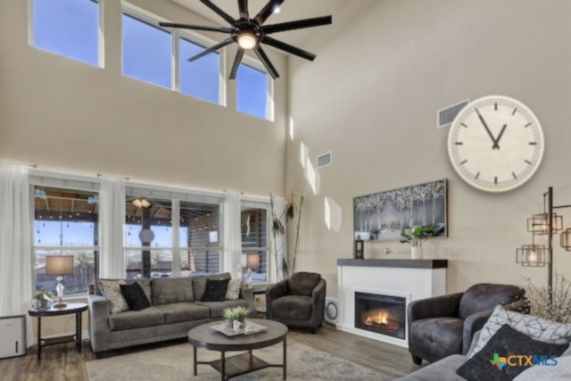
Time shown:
{"hour": 12, "minute": 55}
